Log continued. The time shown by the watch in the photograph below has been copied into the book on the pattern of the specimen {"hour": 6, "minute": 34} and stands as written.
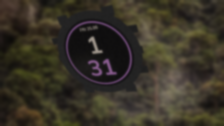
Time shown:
{"hour": 1, "minute": 31}
